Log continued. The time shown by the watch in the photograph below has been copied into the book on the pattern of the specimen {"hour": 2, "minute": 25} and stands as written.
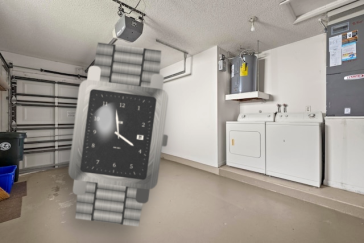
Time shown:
{"hour": 3, "minute": 58}
